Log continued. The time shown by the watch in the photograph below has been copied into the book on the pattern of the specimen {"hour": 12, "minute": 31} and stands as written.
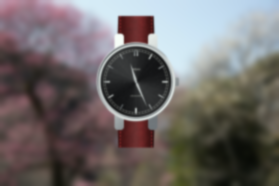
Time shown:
{"hour": 11, "minute": 26}
